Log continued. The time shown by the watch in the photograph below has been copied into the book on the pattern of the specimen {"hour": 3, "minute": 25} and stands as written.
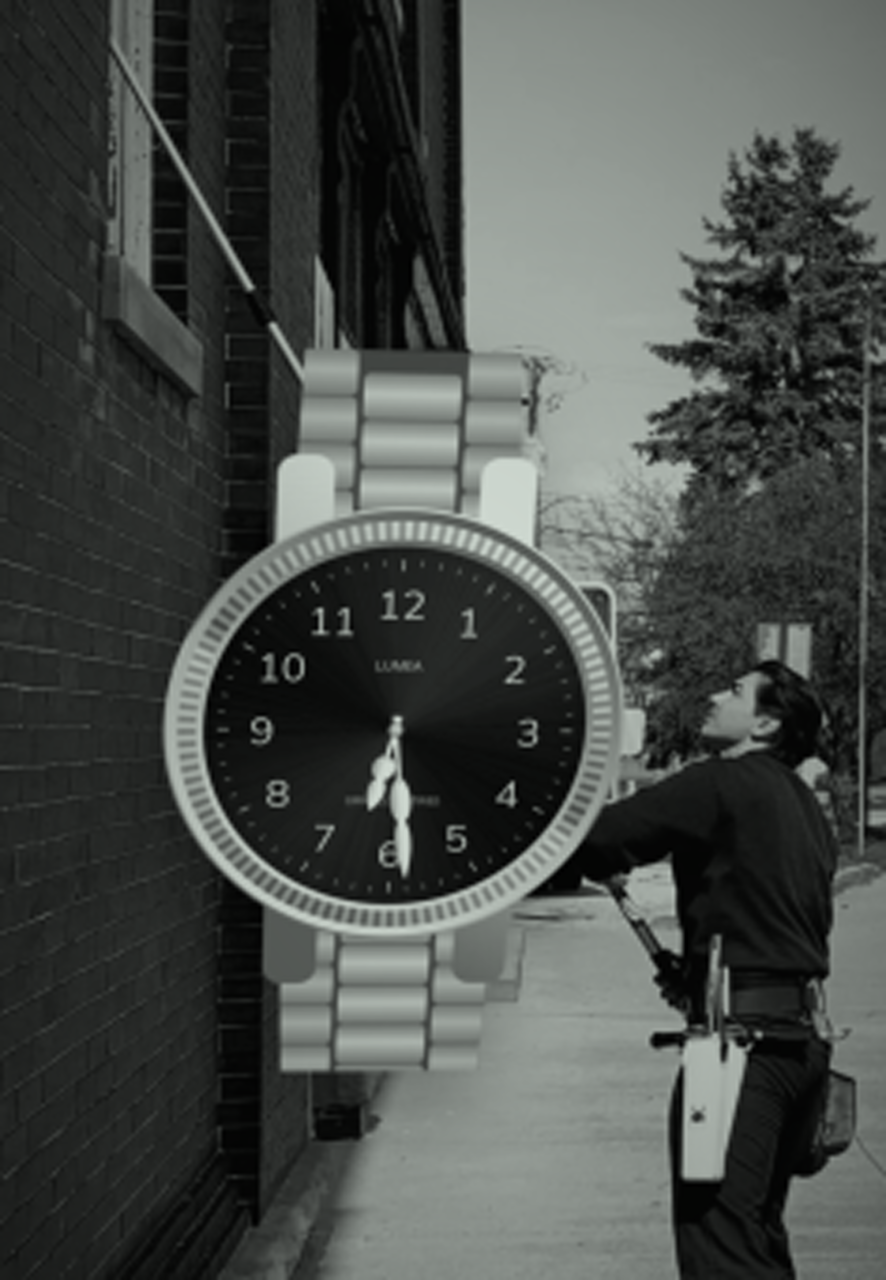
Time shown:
{"hour": 6, "minute": 29}
